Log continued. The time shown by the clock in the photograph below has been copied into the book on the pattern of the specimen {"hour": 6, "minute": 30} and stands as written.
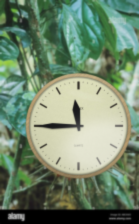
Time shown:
{"hour": 11, "minute": 45}
